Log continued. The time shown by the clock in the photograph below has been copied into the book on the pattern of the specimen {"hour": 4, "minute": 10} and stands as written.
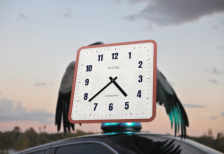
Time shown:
{"hour": 4, "minute": 38}
